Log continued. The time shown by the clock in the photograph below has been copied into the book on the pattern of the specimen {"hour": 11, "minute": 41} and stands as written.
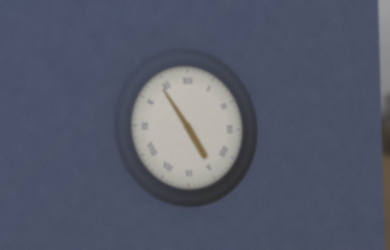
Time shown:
{"hour": 4, "minute": 54}
